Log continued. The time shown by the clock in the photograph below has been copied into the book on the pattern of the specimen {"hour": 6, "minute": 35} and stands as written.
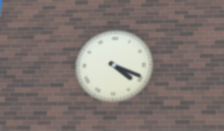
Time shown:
{"hour": 4, "minute": 19}
